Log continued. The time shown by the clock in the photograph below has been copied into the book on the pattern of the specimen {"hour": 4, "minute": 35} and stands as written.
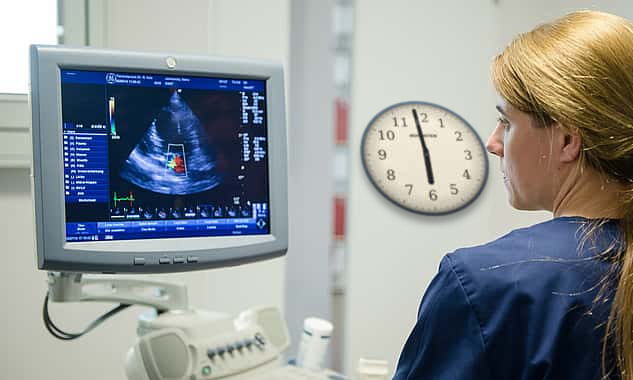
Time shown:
{"hour": 5, "minute": 59}
